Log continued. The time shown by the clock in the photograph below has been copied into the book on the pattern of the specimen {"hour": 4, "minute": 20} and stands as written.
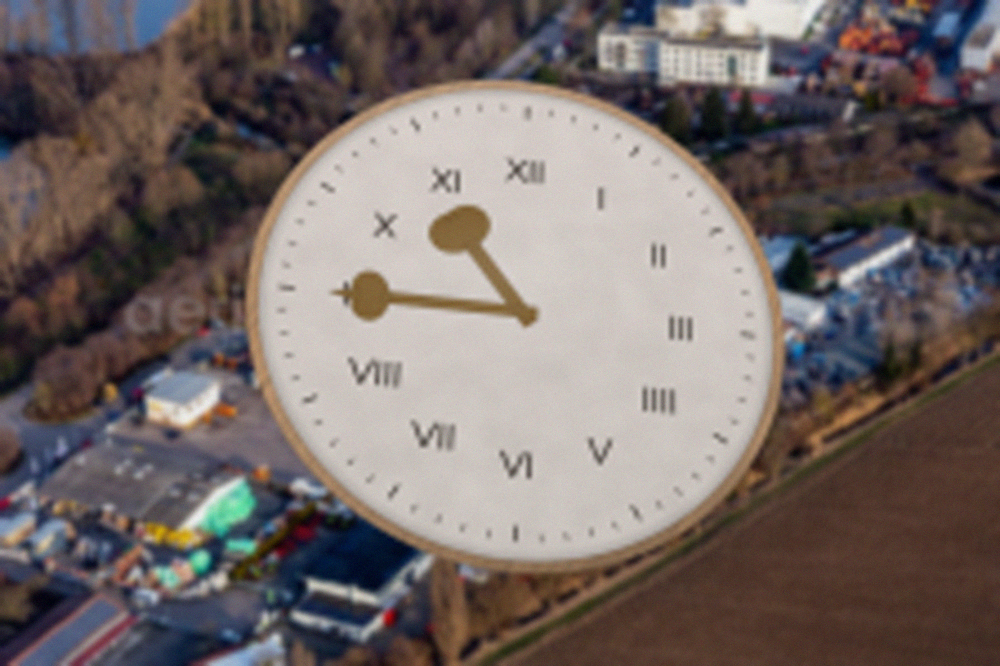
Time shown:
{"hour": 10, "minute": 45}
